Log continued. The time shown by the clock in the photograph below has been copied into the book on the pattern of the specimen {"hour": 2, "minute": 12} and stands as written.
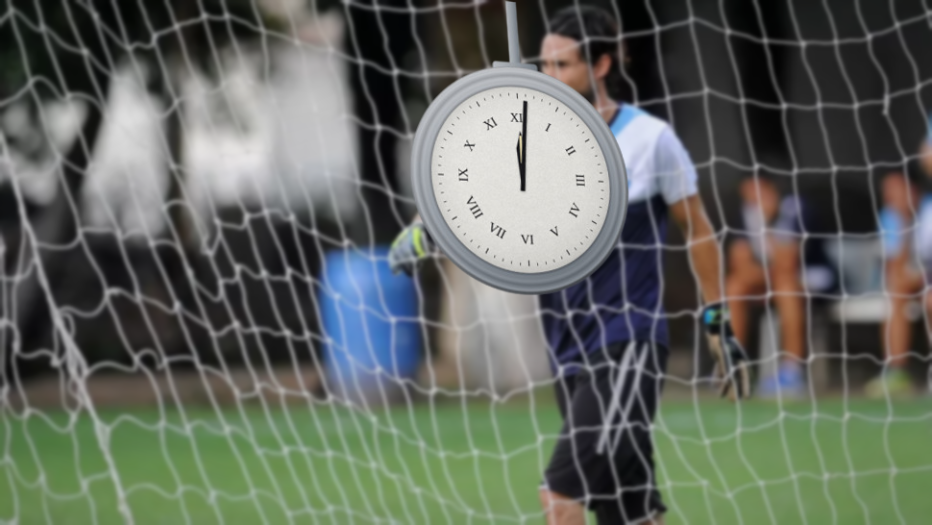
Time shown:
{"hour": 12, "minute": 1}
